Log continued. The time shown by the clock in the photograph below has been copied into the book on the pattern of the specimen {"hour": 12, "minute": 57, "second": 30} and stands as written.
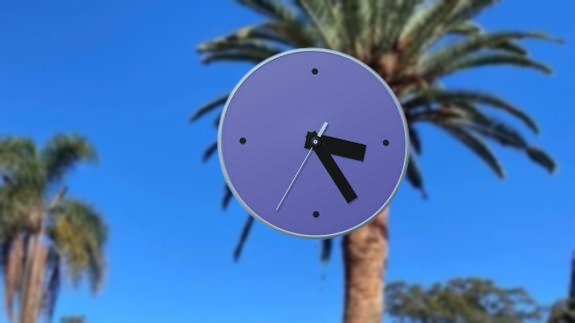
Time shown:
{"hour": 3, "minute": 24, "second": 35}
